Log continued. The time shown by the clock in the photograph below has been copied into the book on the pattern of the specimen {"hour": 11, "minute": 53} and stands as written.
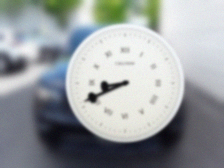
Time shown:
{"hour": 8, "minute": 41}
